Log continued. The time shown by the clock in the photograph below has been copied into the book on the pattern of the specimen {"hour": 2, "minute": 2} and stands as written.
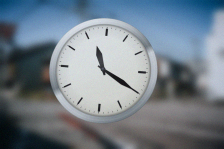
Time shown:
{"hour": 11, "minute": 20}
